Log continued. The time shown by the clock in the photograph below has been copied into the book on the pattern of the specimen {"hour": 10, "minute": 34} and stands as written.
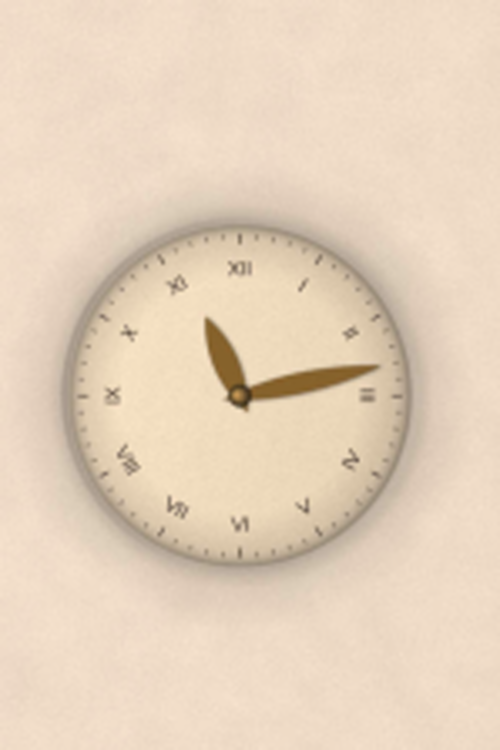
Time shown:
{"hour": 11, "minute": 13}
